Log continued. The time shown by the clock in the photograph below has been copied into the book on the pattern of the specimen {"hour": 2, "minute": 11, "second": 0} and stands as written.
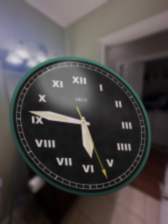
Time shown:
{"hour": 5, "minute": 46, "second": 27}
